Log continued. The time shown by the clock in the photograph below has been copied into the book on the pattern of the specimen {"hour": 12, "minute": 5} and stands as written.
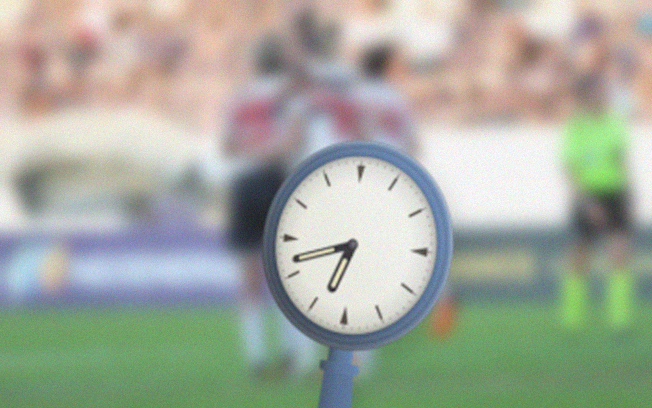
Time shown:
{"hour": 6, "minute": 42}
